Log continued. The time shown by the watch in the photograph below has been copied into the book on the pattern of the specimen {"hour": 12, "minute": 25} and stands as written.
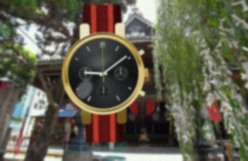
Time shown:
{"hour": 9, "minute": 9}
